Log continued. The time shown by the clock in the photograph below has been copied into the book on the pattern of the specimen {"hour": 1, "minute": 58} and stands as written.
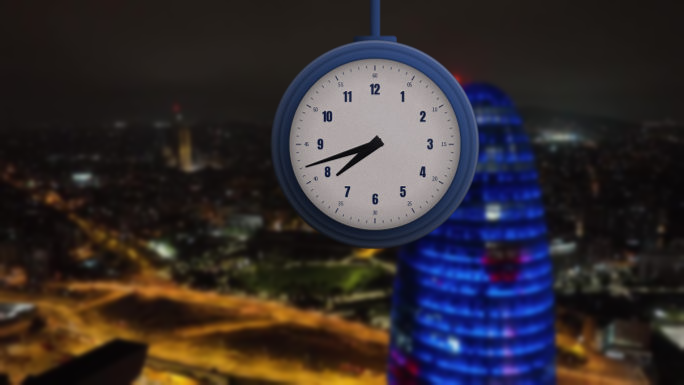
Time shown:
{"hour": 7, "minute": 42}
